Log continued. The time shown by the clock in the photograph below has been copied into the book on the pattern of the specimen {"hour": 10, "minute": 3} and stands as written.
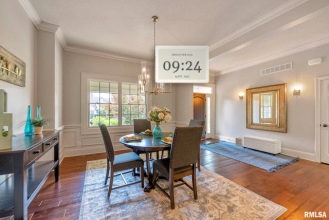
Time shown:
{"hour": 9, "minute": 24}
